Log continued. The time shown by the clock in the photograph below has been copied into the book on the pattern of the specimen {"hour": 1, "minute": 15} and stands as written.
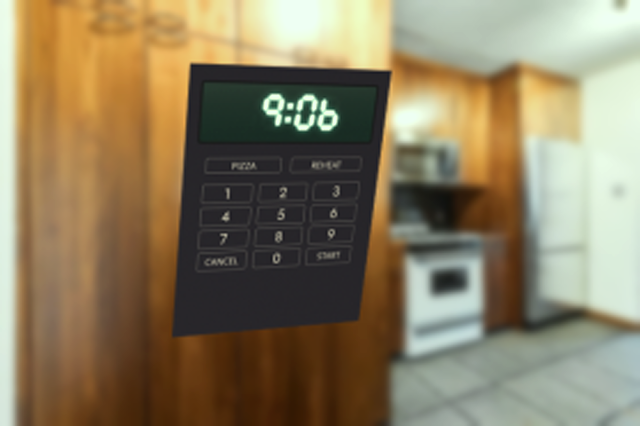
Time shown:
{"hour": 9, "minute": 6}
